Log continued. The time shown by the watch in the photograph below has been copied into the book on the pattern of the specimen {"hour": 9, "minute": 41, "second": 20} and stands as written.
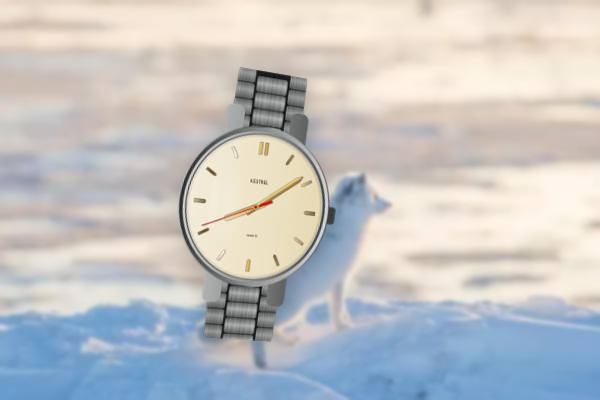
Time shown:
{"hour": 8, "minute": 8, "second": 41}
